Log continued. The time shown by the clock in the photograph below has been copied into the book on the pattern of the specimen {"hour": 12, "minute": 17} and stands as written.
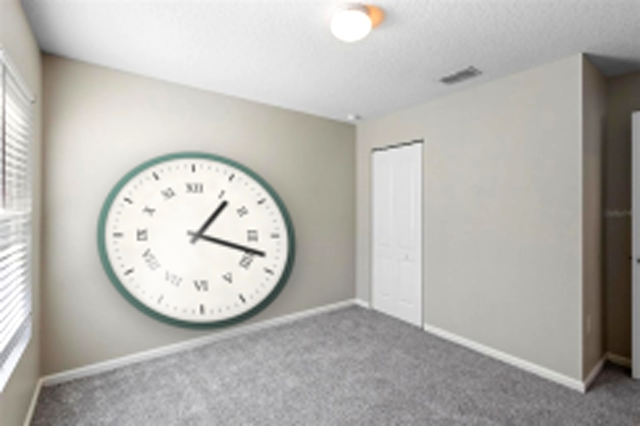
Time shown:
{"hour": 1, "minute": 18}
